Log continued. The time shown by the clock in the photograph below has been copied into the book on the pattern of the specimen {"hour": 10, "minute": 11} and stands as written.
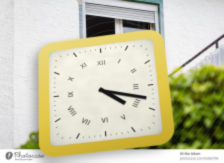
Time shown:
{"hour": 4, "minute": 18}
